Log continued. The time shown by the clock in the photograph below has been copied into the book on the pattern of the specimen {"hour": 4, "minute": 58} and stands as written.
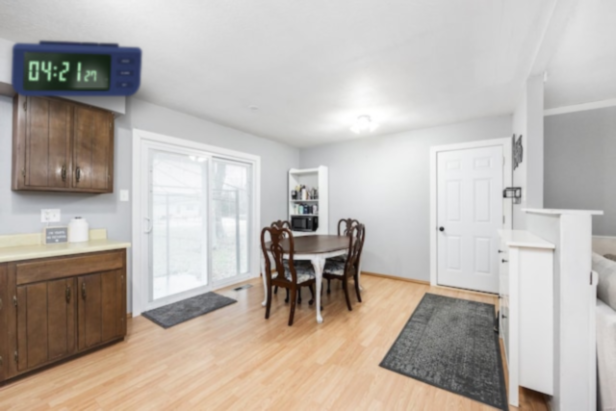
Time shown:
{"hour": 4, "minute": 21}
